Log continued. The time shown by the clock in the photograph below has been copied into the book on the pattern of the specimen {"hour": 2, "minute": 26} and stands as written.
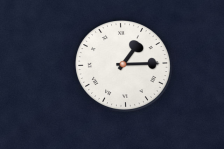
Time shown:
{"hour": 1, "minute": 15}
